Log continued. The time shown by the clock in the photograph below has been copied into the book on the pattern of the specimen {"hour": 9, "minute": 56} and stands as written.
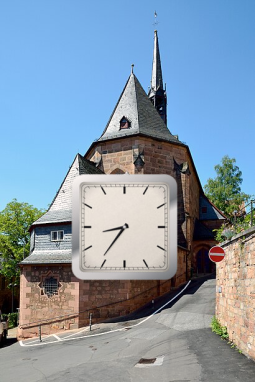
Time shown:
{"hour": 8, "minute": 36}
